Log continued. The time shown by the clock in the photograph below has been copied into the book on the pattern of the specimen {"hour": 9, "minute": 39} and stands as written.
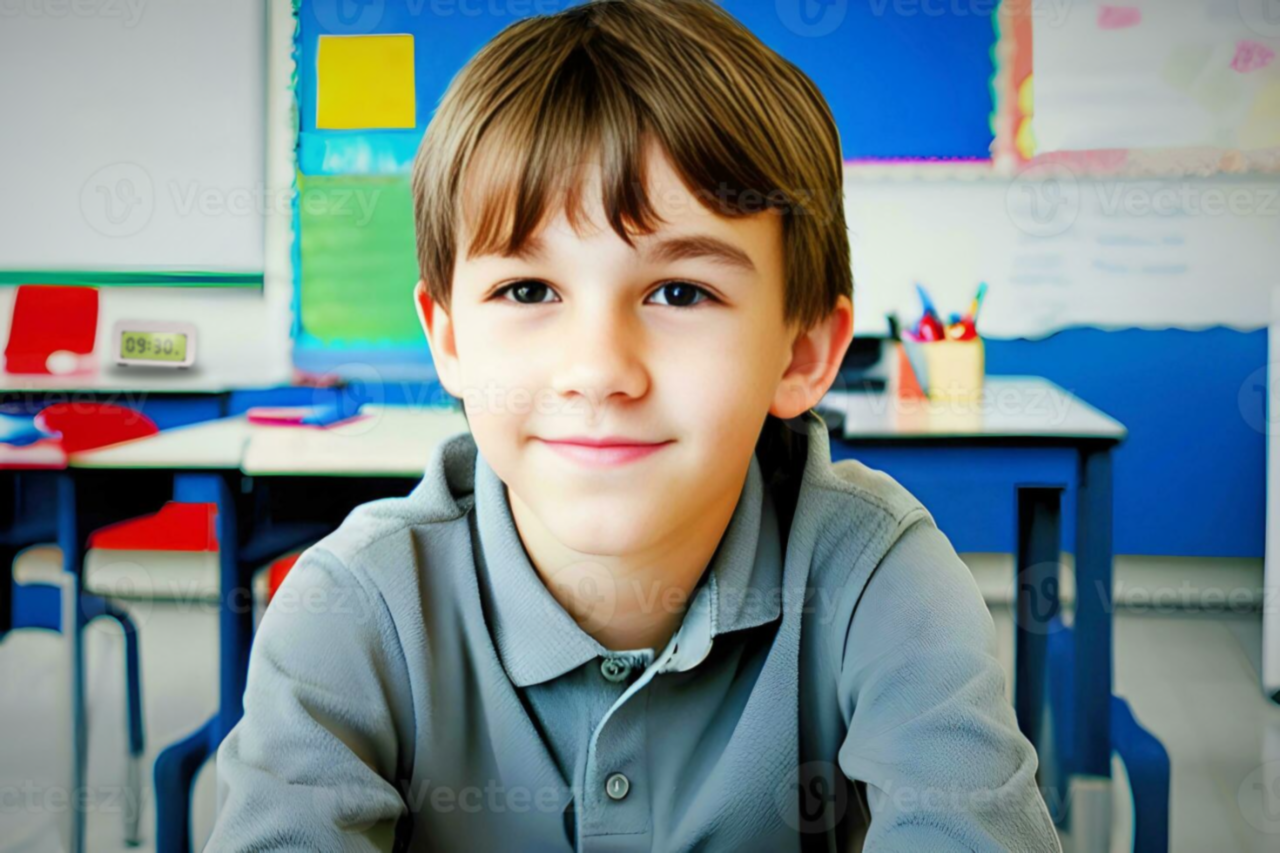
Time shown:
{"hour": 9, "minute": 30}
